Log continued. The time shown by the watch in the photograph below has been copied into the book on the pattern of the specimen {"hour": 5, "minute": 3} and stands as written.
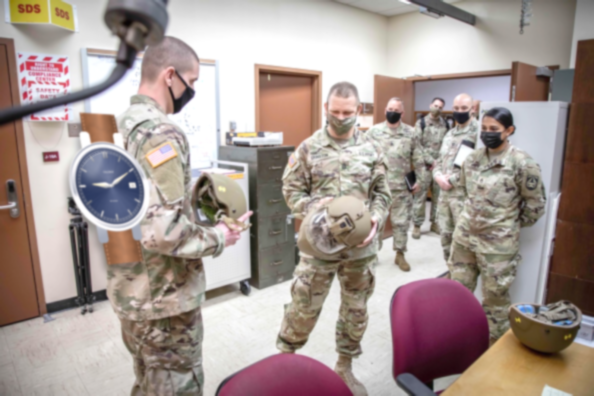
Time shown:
{"hour": 9, "minute": 10}
